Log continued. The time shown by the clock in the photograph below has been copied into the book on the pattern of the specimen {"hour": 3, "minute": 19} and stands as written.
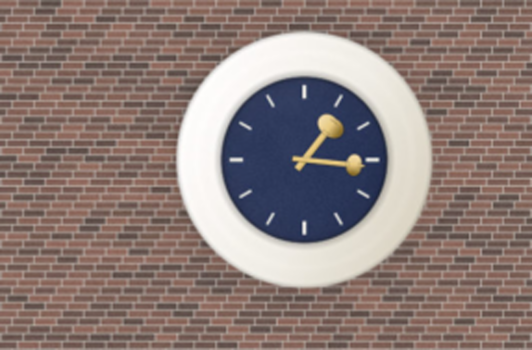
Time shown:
{"hour": 1, "minute": 16}
